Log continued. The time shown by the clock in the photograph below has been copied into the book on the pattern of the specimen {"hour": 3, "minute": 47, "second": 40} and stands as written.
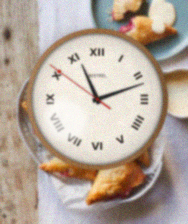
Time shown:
{"hour": 11, "minute": 11, "second": 51}
